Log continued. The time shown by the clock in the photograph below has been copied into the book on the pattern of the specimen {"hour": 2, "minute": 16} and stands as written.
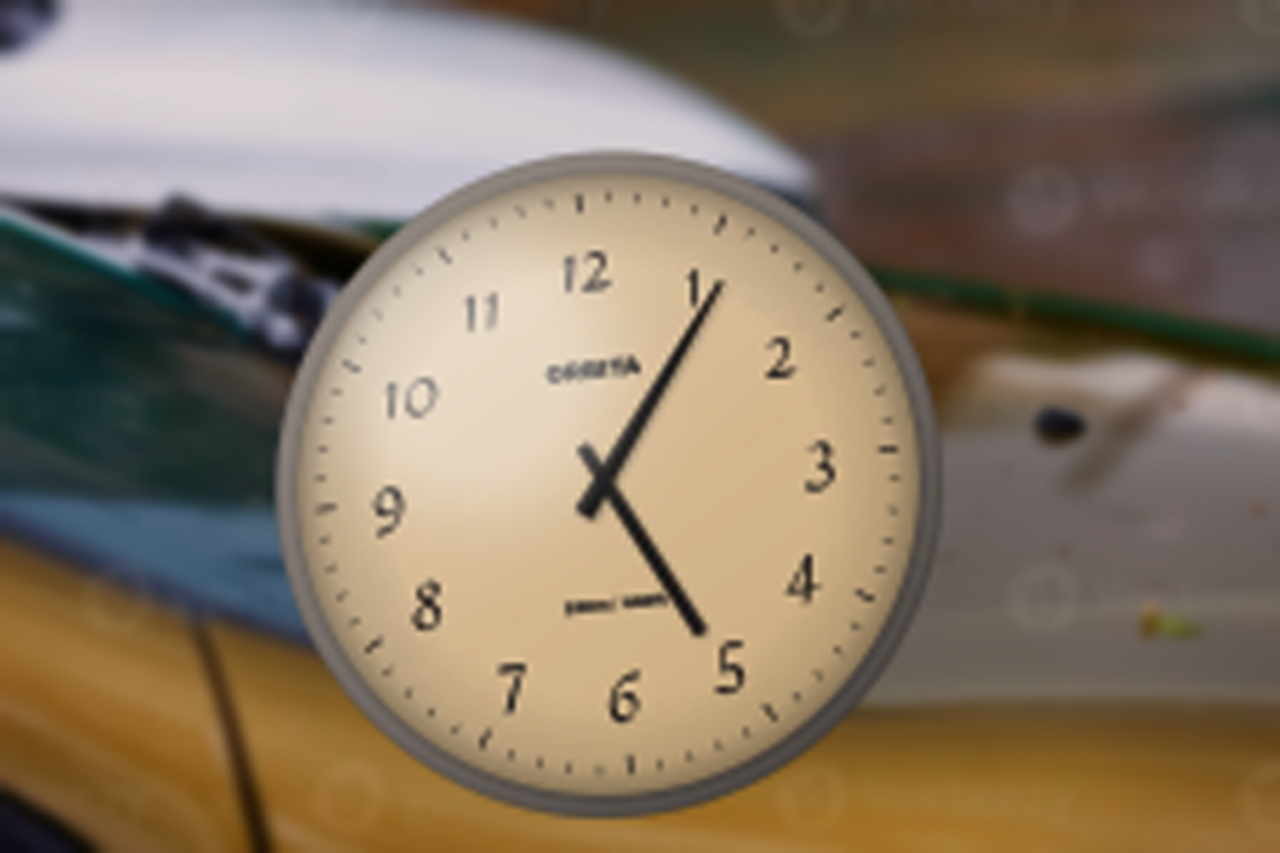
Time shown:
{"hour": 5, "minute": 6}
